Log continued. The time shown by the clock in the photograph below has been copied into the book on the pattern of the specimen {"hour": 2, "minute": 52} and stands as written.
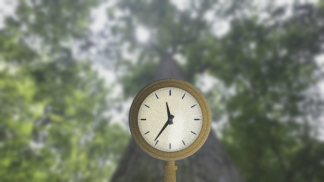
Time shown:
{"hour": 11, "minute": 36}
